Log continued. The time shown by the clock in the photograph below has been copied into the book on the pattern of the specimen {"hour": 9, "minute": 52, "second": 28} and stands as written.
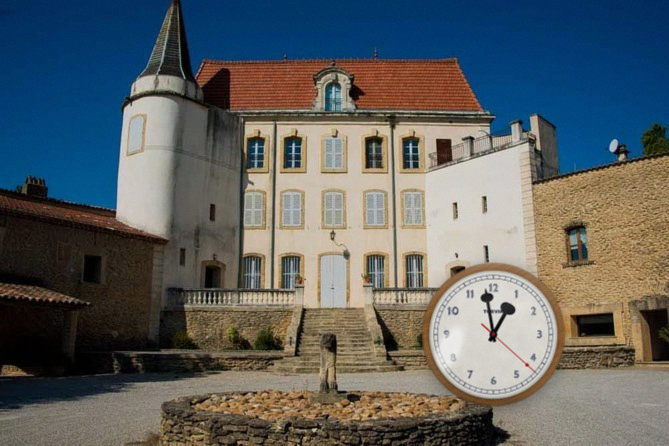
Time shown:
{"hour": 12, "minute": 58, "second": 22}
